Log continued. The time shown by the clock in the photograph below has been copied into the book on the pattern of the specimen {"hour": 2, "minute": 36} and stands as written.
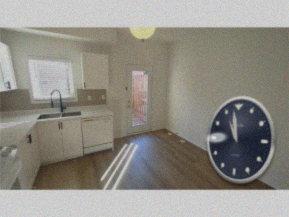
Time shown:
{"hour": 10, "minute": 58}
